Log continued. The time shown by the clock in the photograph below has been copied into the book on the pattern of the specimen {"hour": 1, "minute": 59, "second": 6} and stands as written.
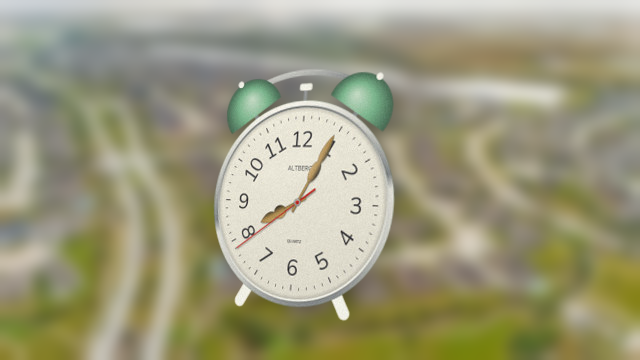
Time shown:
{"hour": 8, "minute": 4, "second": 39}
